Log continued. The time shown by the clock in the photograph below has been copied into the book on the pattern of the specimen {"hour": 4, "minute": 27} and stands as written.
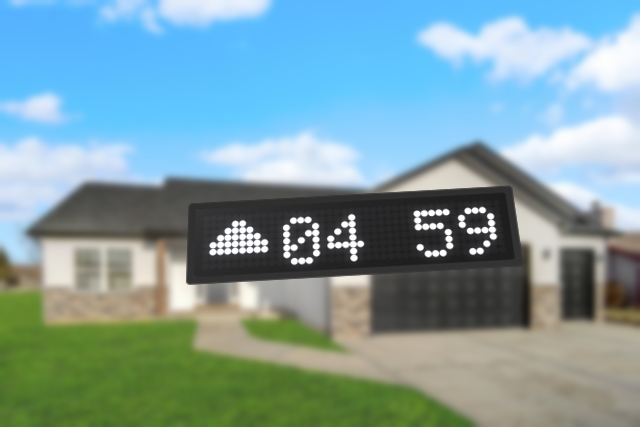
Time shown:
{"hour": 4, "minute": 59}
